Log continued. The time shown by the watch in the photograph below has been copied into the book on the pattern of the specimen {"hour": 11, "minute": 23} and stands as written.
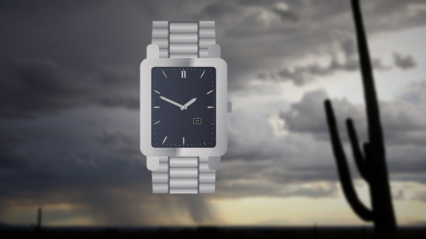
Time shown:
{"hour": 1, "minute": 49}
